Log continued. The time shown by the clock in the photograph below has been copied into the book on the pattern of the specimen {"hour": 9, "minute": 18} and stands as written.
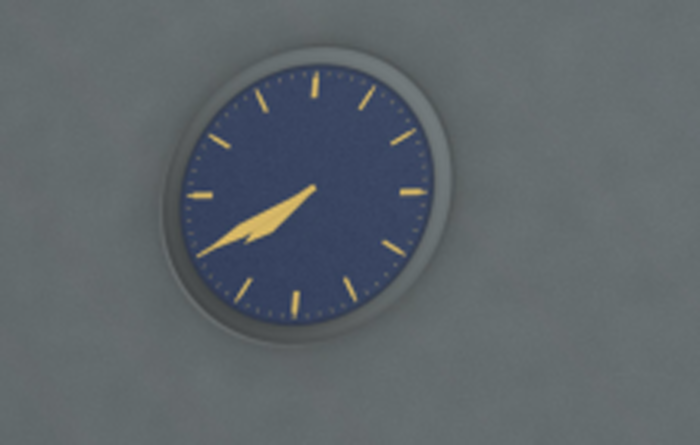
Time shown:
{"hour": 7, "minute": 40}
